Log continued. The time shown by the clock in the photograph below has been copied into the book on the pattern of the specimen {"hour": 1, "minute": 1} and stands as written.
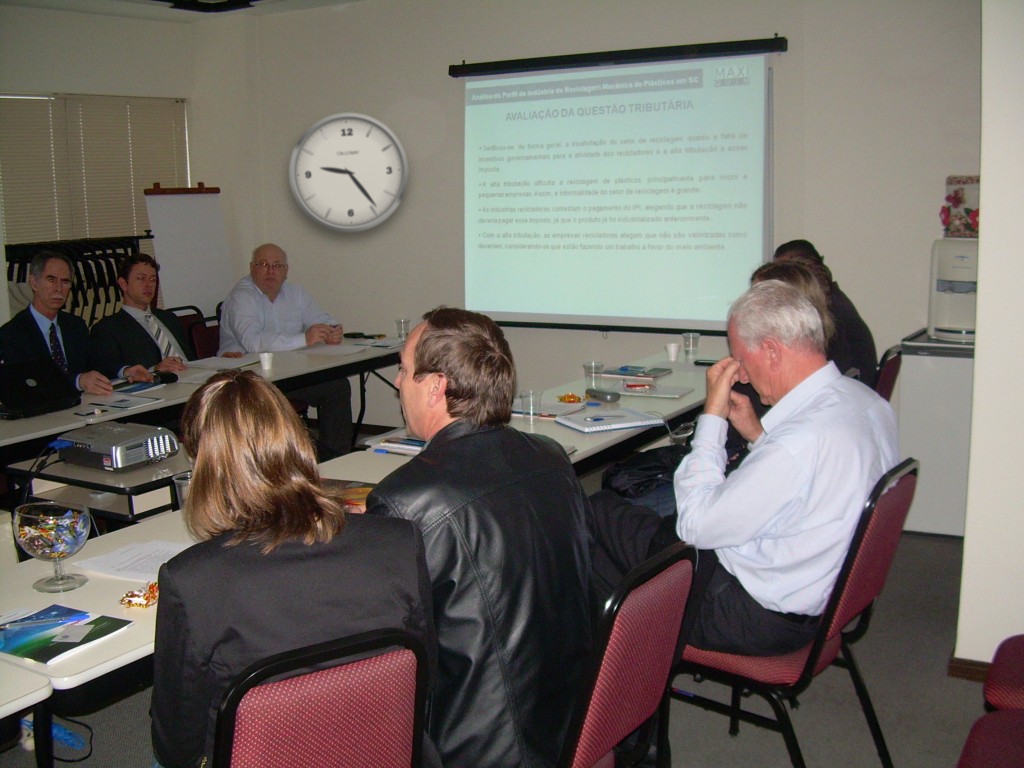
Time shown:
{"hour": 9, "minute": 24}
